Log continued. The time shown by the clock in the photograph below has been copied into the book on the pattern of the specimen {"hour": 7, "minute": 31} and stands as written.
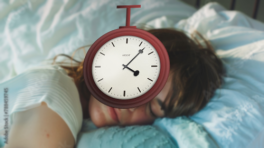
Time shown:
{"hour": 4, "minute": 7}
